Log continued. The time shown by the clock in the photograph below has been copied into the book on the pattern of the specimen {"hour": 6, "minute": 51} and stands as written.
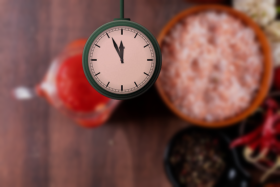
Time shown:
{"hour": 11, "minute": 56}
